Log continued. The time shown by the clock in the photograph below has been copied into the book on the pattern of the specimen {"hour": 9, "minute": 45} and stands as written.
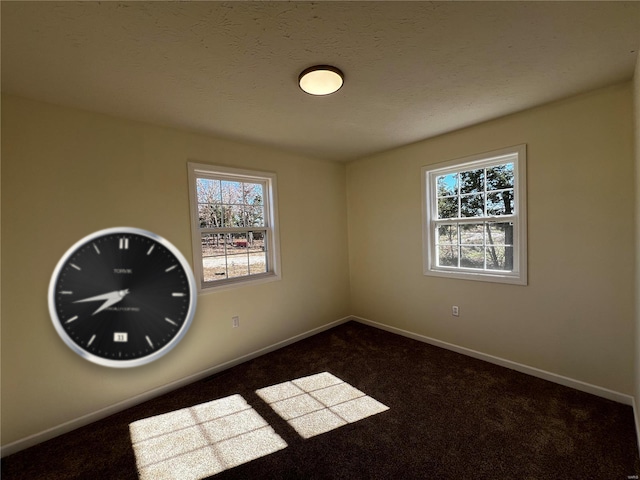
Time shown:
{"hour": 7, "minute": 43}
